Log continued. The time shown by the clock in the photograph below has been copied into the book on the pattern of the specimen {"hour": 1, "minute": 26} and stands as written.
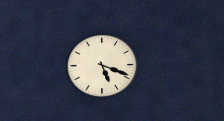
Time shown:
{"hour": 5, "minute": 19}
